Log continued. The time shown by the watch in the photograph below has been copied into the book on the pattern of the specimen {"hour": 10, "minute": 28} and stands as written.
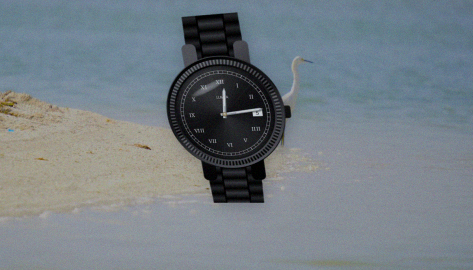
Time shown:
{"hour": 12, "minute": 14}
